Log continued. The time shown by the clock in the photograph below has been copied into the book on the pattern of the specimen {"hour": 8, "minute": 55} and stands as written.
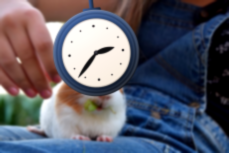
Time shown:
{"hour": 2, "minute": 37}
